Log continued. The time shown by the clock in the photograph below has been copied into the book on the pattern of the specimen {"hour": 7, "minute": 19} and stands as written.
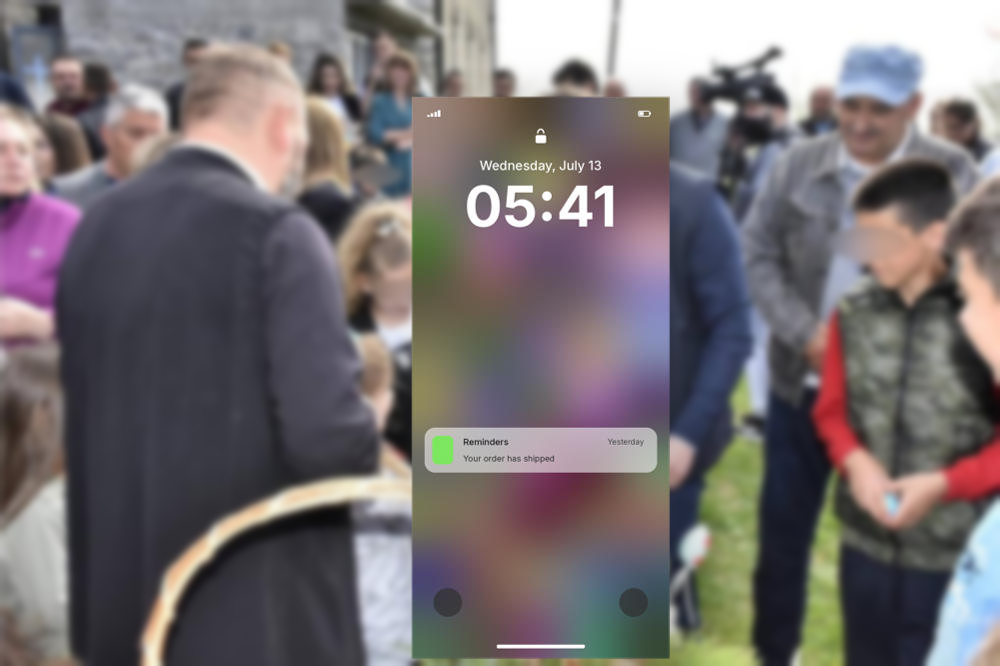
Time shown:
{"hour": 5, "minute": 41}
